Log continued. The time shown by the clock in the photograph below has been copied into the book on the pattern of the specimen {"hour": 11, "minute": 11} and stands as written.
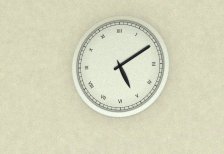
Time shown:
{"hour": 5, "minute": 10}
